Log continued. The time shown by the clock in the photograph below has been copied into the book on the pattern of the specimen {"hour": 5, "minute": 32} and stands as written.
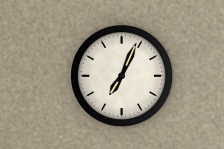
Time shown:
{"hour": 7, "minute": 4}
